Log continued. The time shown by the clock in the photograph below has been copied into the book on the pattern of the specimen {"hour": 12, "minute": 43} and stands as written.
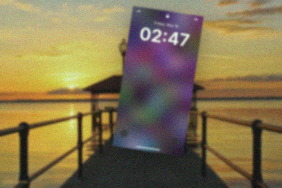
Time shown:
{"hour": 2, "minute": 47}
